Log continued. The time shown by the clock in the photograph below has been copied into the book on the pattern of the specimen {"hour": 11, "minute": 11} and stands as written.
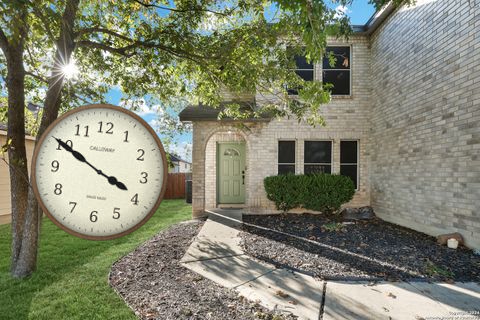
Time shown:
{"hour": 3, "minute": 50}
